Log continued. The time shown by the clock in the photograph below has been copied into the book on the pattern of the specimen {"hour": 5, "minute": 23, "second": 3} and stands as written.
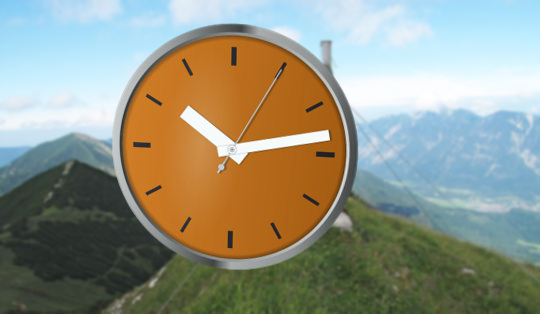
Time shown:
{"hour": 10, "minute": 13, "second": 5}
